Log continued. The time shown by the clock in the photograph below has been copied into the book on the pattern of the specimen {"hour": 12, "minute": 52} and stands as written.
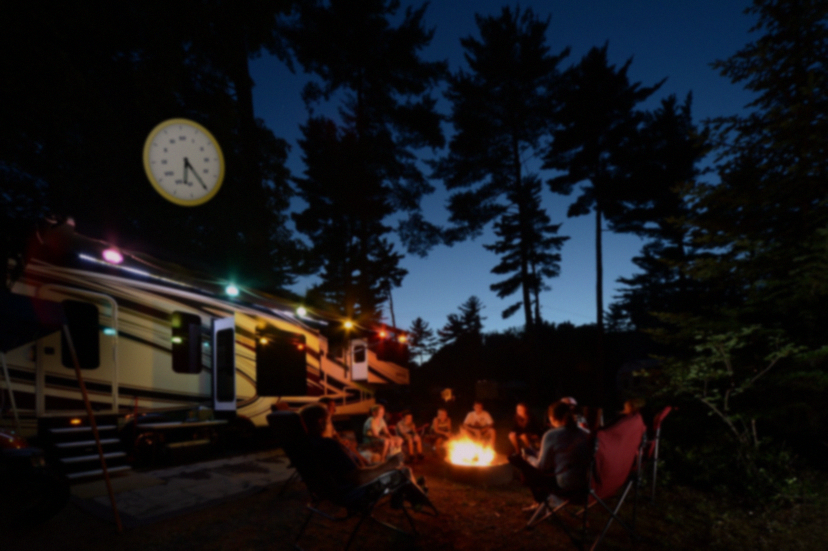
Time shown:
{"hour": 6, "minute": 25}
